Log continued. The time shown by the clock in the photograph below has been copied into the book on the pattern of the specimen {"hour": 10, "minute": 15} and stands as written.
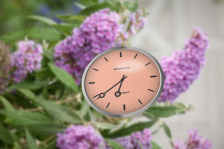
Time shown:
{"hour": 6, "minute": 39}
